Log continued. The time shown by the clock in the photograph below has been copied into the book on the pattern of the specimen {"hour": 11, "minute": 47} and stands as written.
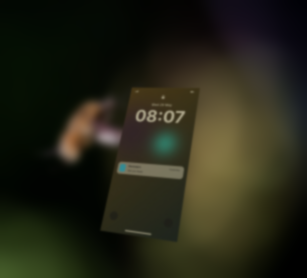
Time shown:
{"hour": 8, "minute": 7}
